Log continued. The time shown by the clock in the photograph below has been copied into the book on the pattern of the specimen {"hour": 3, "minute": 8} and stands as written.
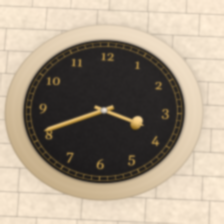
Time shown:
{"hour": 3, "minute": 41}
